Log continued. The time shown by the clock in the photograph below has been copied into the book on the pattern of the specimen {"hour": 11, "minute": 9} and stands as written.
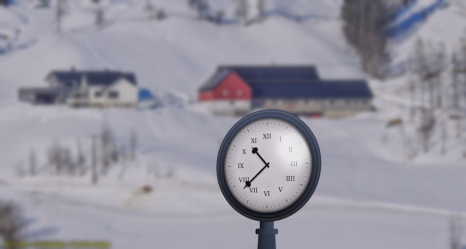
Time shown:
{"hour": 10, "minute": 38}
